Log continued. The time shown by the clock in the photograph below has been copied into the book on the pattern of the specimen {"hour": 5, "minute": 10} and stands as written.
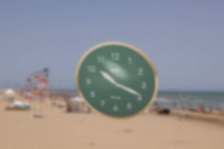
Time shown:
{"hour": 10, "minute": 19}
